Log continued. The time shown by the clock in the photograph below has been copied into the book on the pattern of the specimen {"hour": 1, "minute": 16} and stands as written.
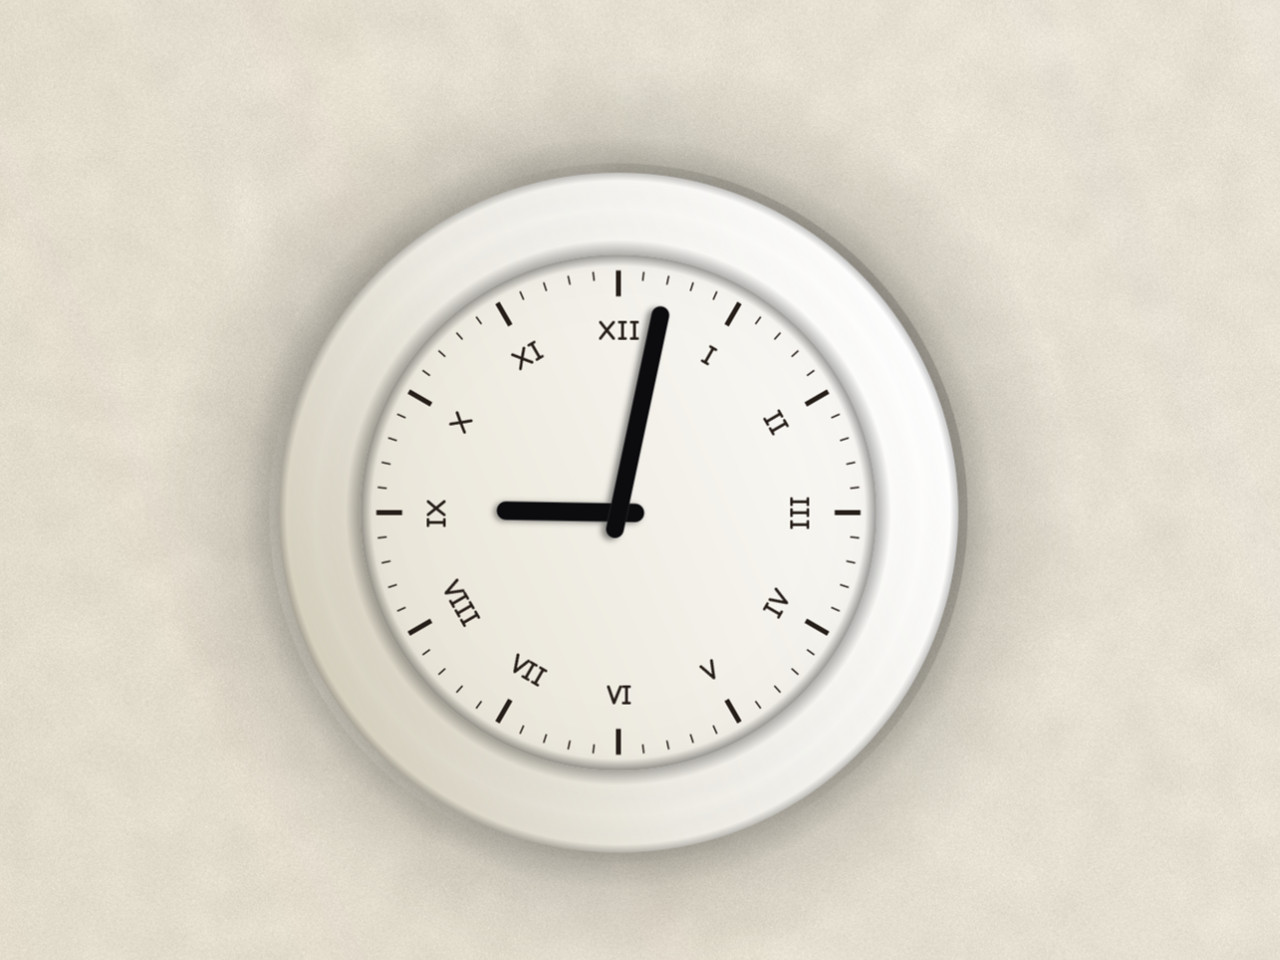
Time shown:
{"hour": 9, "minute": 2}
